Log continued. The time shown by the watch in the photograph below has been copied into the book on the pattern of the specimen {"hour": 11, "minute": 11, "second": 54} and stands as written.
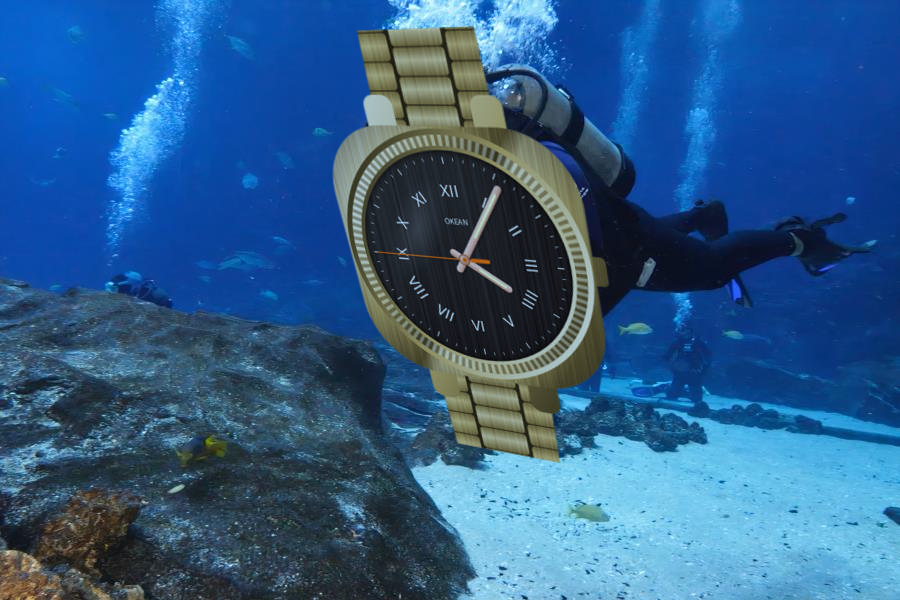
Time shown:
{"hour": 4, "minute": 5, "second": 45}
